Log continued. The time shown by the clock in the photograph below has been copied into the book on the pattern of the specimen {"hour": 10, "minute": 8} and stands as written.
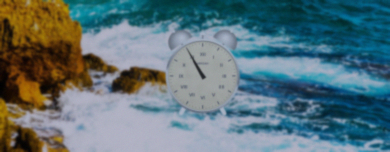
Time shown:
{"hour": 10, "minute": 55}
